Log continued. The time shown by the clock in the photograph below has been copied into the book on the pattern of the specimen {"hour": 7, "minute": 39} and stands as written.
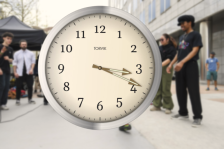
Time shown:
{"hour": 3, "minute": 19}
